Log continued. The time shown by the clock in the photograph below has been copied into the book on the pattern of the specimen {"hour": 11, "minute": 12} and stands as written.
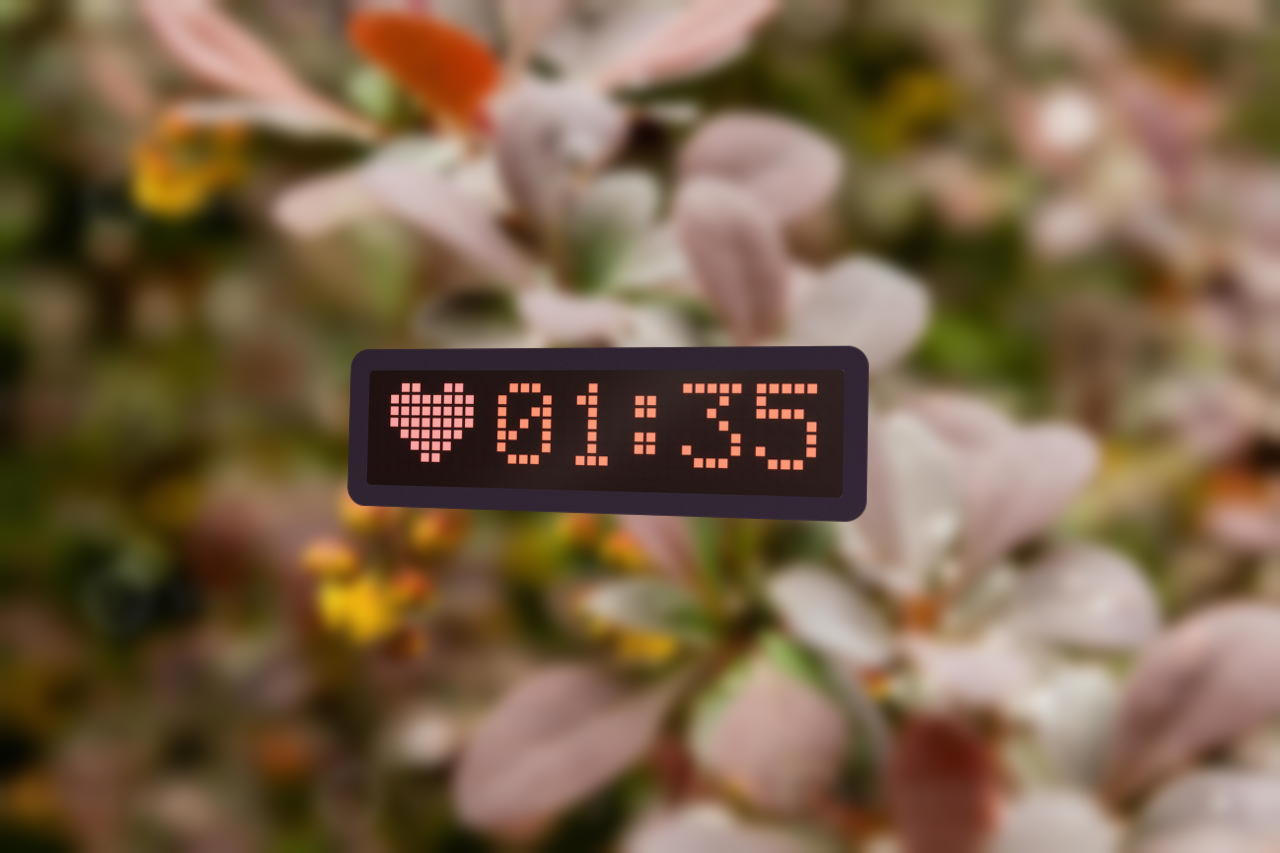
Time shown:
{"hour": 1, "minute": 35}
